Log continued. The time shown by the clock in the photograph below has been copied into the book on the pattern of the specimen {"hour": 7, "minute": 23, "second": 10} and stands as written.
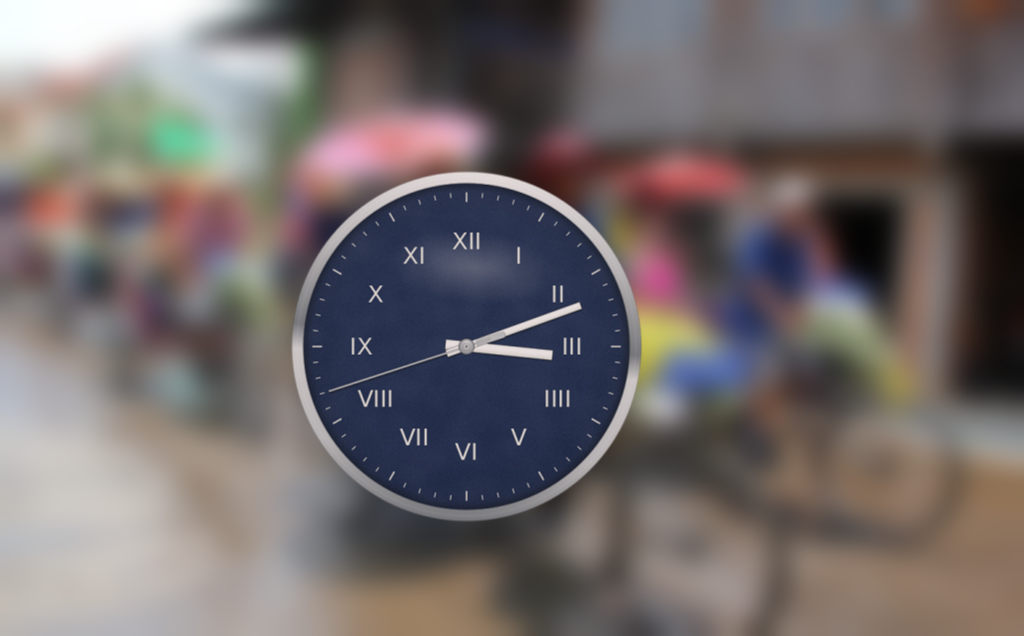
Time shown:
{"hour": 3, "minute": 11, "second": 42}
